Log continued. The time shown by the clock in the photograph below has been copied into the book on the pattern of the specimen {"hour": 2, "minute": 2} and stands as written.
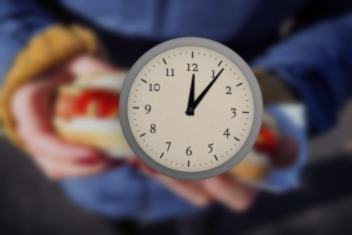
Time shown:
{"hour": 12, "minute": 6}
